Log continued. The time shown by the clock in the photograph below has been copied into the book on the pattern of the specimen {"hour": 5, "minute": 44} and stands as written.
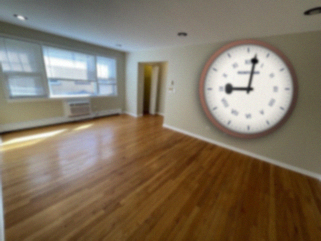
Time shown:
{"hour": 9, "minute": 2}
